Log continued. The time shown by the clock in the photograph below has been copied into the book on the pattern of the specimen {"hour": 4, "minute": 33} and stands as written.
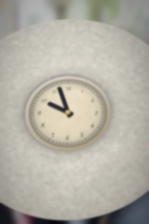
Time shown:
{"hour": 9, "minute": 57}
